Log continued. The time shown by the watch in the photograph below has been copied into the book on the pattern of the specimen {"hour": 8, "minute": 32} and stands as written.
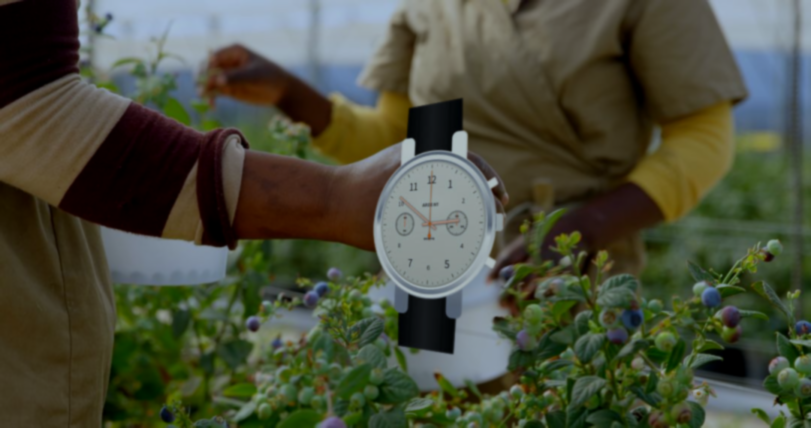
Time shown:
{"hour": 2, "minute": 51}
